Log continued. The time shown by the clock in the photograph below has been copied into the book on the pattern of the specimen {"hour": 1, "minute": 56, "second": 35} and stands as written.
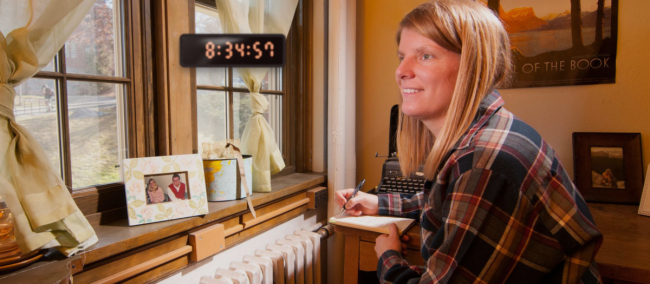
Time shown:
{"hour": 8, "minute": 34, "second": 57}
